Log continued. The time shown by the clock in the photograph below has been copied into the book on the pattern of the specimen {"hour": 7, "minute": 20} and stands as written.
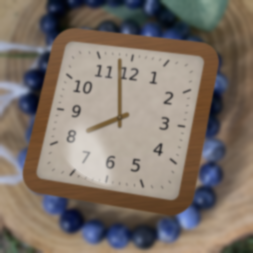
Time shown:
{"hour": 7, "minute": 58}
